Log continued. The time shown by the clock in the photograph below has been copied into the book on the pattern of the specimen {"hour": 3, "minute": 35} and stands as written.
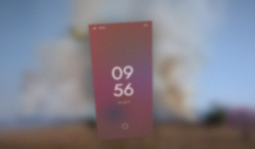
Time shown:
{"hour": 9, "minute": 56}
